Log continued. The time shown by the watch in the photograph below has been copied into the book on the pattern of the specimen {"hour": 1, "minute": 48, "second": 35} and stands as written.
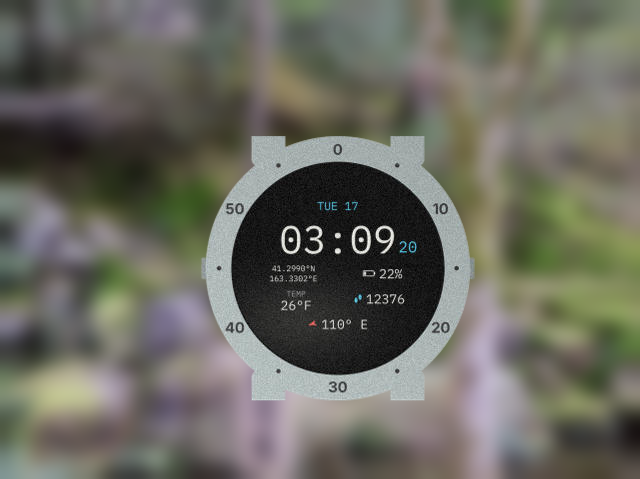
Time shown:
{"hour": 3, "minute": 9, "second": 20}
